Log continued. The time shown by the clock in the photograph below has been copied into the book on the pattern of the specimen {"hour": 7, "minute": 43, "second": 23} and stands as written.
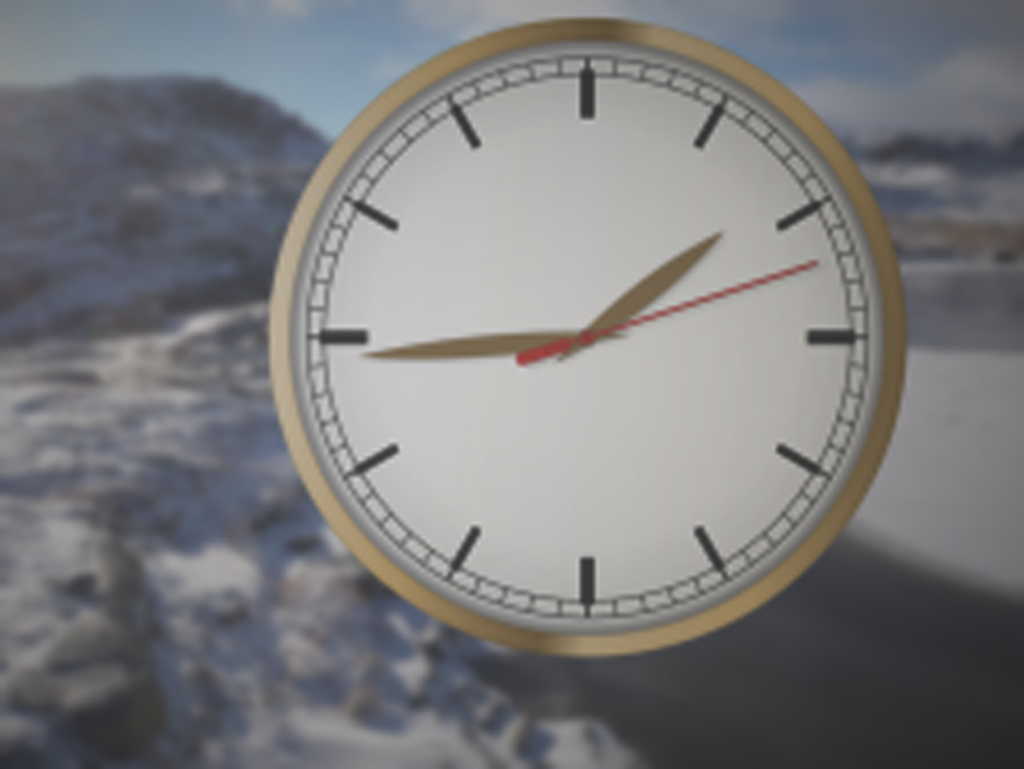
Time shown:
{"hour": 1, "minute": 44, "second": 12}
